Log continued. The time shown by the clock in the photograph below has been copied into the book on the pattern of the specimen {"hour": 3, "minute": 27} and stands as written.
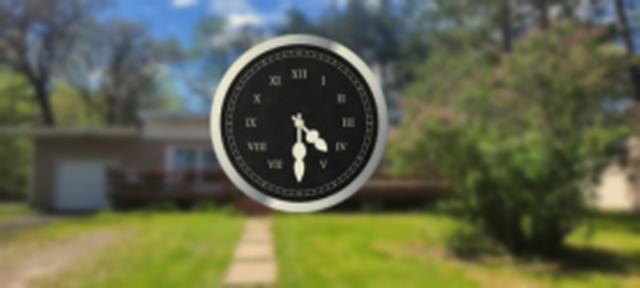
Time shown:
{"hour": 4, "minute": 30}
